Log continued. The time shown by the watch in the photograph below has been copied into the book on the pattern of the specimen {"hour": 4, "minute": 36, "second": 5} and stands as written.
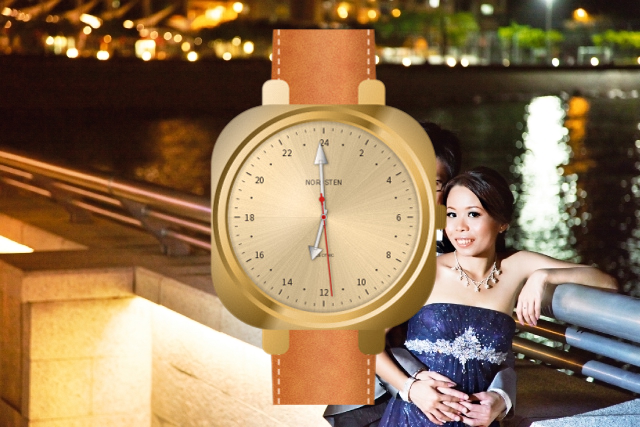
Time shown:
{"hour": 12, "minute": 59, "second": 29}
